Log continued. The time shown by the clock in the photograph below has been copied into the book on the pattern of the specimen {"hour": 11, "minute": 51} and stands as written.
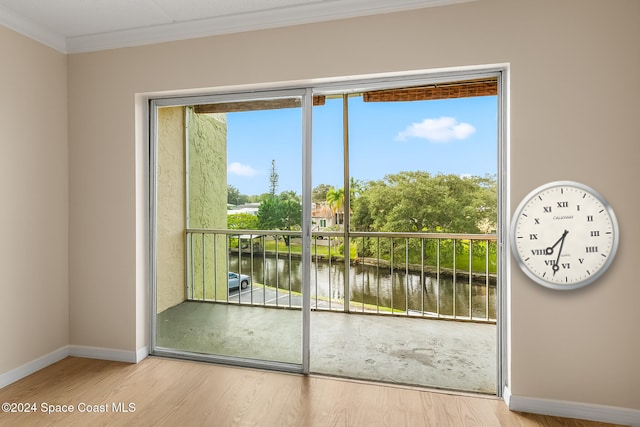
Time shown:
{"hour": 7, "minute": 33}
